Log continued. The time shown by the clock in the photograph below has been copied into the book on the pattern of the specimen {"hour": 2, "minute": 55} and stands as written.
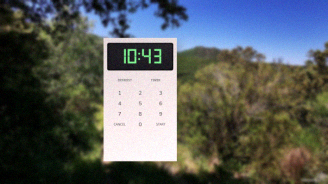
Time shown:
{"hour": 10, "minute": 43}
